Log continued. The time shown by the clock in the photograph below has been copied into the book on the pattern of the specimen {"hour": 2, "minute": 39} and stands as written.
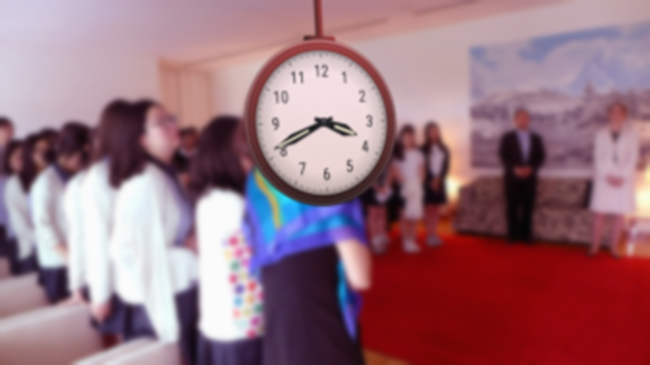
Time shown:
{"hour": 3, "minute": 41}
